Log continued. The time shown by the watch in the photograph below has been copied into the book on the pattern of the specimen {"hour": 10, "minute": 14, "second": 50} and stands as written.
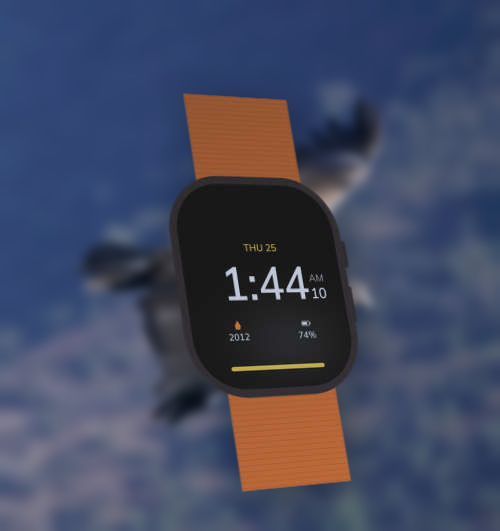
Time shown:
{"hour": 1, "minute": 44, "second": 10}
